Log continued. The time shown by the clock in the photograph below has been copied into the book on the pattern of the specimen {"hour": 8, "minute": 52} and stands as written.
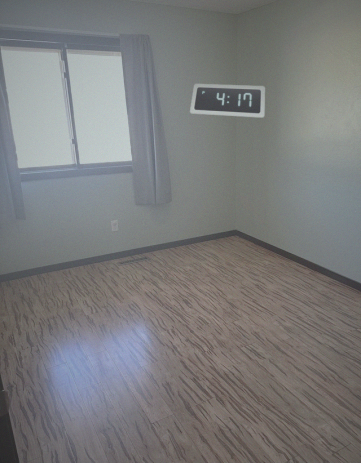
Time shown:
{"hour": 4, "minute": 17}
